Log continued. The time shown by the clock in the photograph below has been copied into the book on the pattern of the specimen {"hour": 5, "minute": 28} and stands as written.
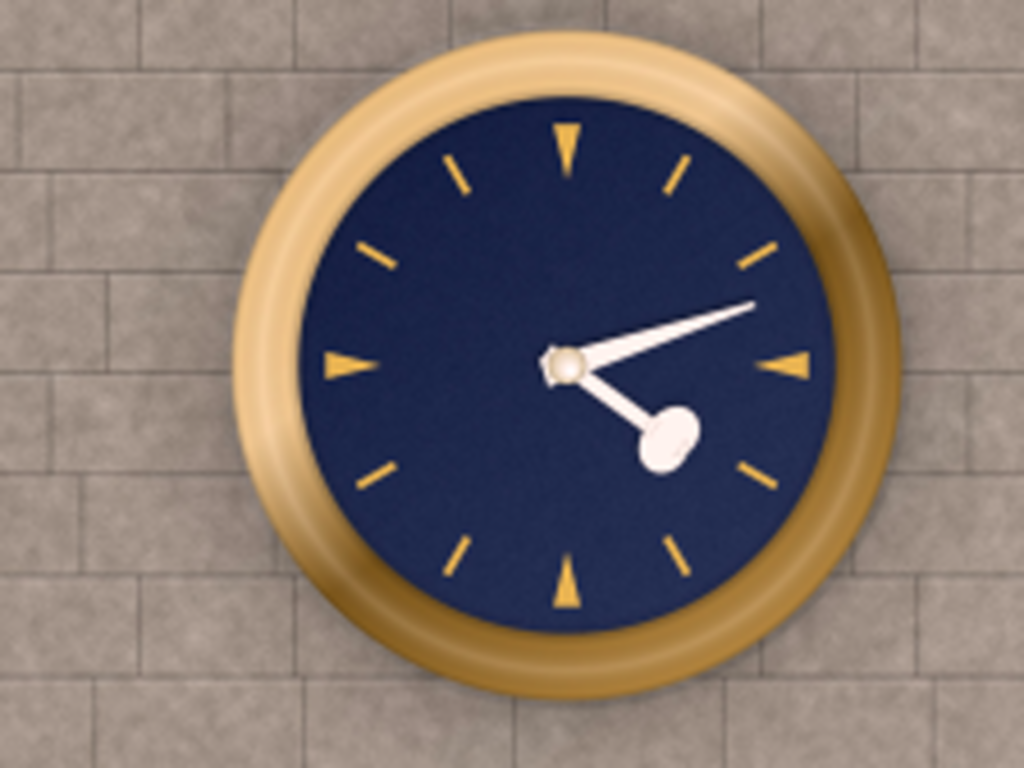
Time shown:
{"hour": 4, "minute": 12}
